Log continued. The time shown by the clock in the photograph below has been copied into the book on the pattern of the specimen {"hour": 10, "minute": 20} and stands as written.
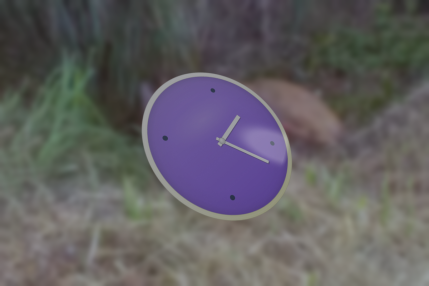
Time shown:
{"hour": 1, "minute": 19}
